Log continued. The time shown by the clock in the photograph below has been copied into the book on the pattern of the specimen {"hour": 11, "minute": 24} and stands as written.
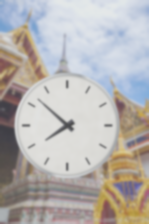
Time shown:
{"hour": 7, "minute": 52}
